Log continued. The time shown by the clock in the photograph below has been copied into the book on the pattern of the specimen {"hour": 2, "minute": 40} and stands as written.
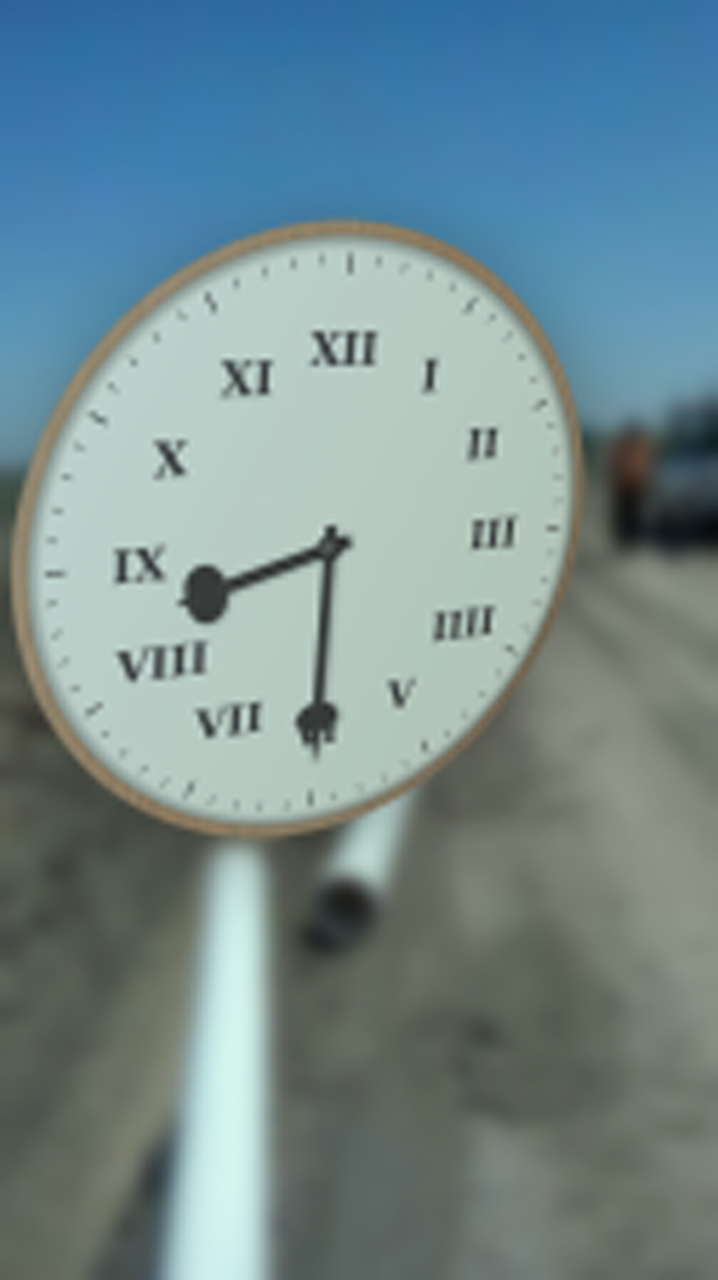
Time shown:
{"hour": 8, "minute": 30}
